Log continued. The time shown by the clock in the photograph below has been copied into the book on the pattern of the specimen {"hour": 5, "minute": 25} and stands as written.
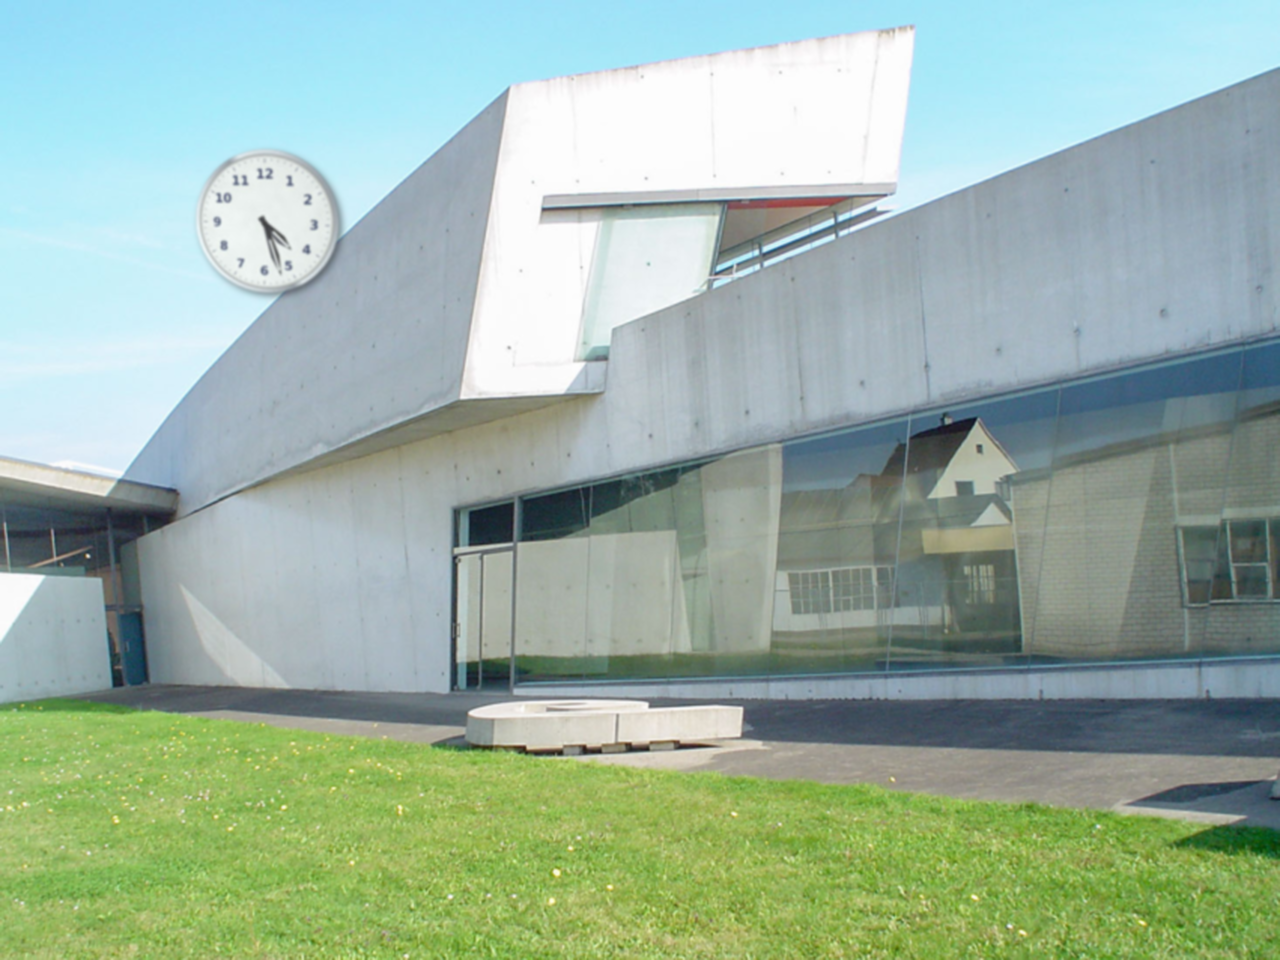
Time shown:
{"hour": 4, "minute": 27}
